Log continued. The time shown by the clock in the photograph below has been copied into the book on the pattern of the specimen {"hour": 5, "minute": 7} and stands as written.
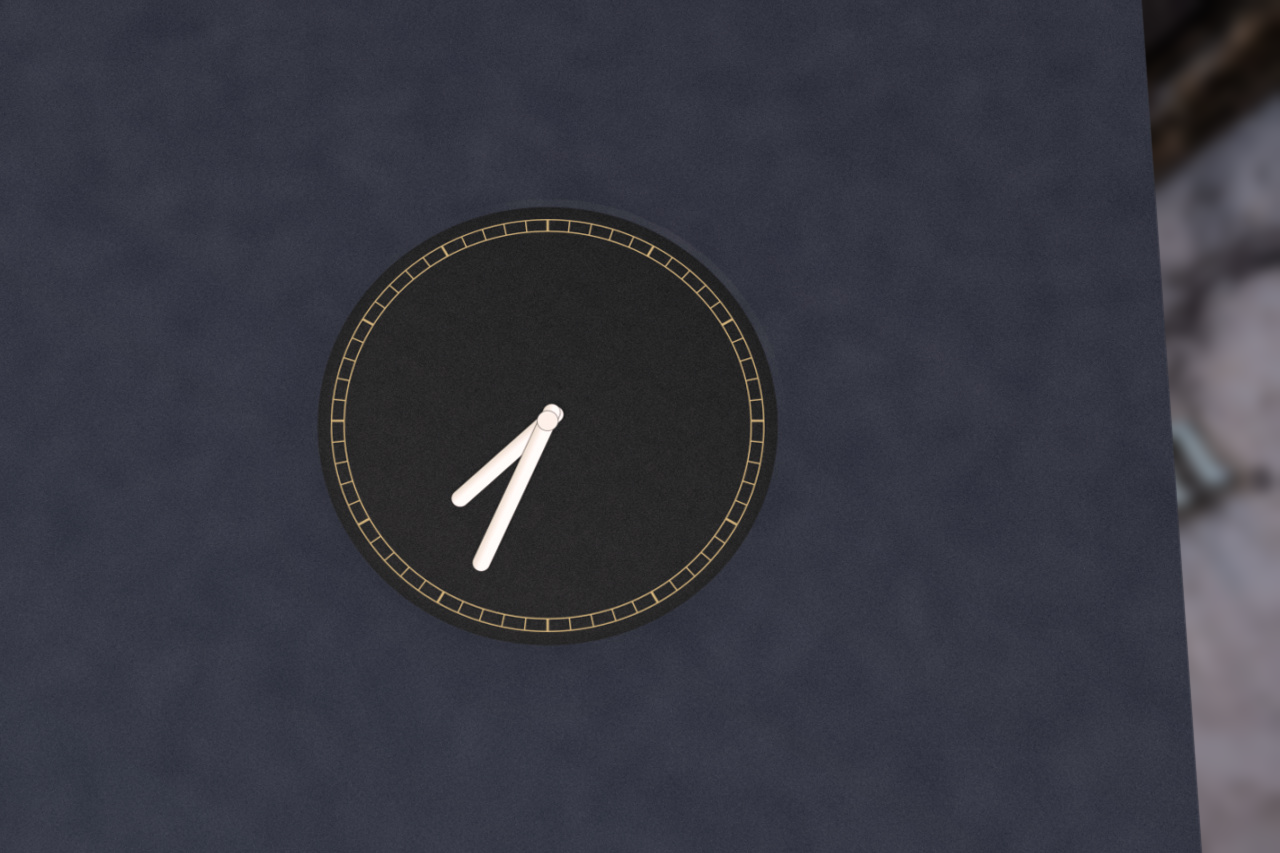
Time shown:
{"hour": 7, "minute": 34}
